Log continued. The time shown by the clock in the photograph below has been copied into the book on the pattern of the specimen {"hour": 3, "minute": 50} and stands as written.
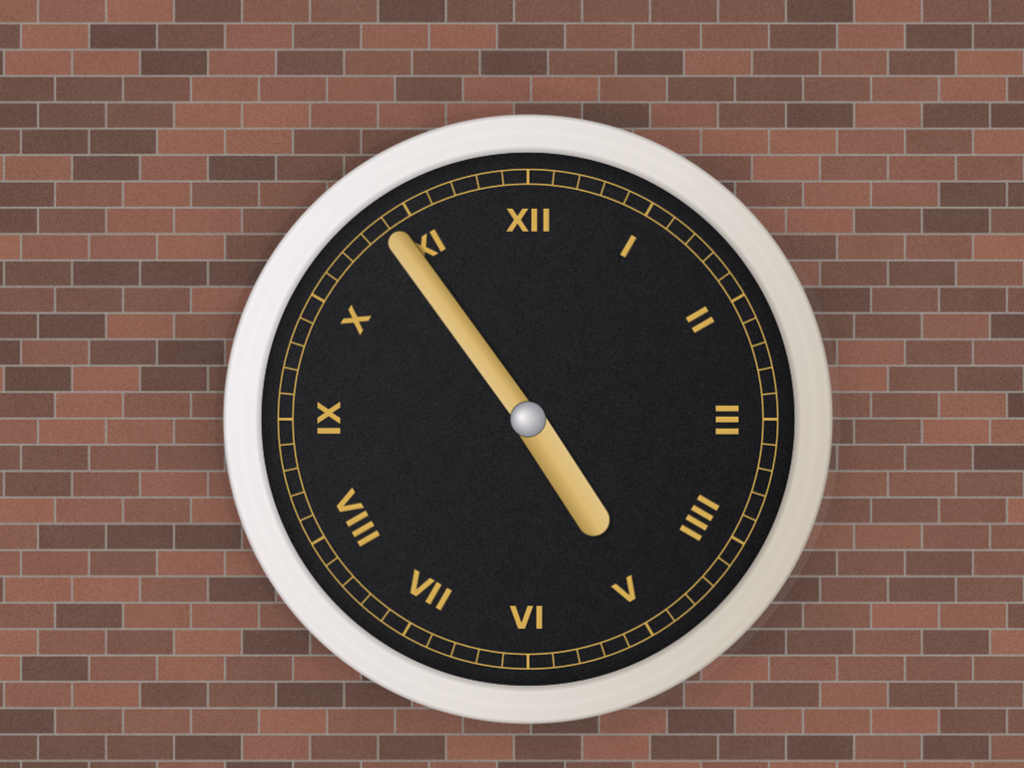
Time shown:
{"hour": 4, "minute": 54}
